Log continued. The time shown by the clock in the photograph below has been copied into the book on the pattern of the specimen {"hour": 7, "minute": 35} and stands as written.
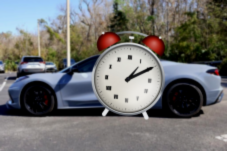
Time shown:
{"hour": 1, "minute": 10}
